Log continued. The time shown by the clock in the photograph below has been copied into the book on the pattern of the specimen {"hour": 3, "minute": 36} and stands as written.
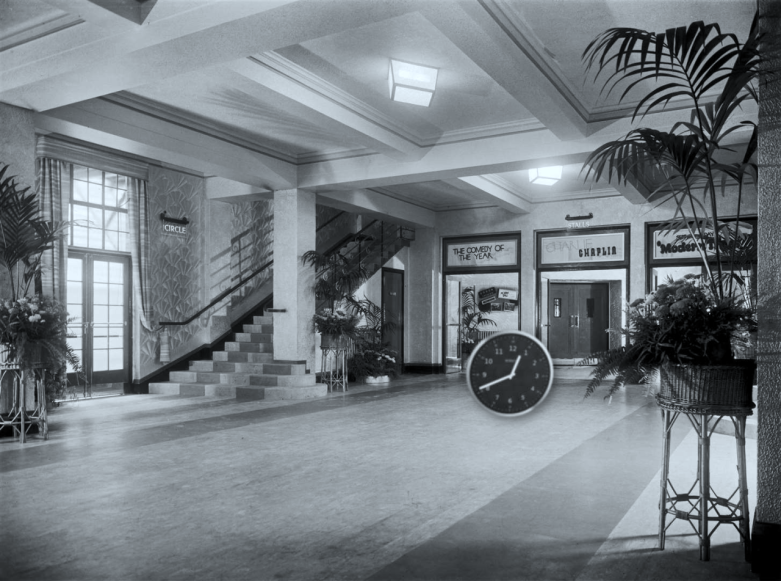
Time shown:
{"hour": 12, "minute": 41}
